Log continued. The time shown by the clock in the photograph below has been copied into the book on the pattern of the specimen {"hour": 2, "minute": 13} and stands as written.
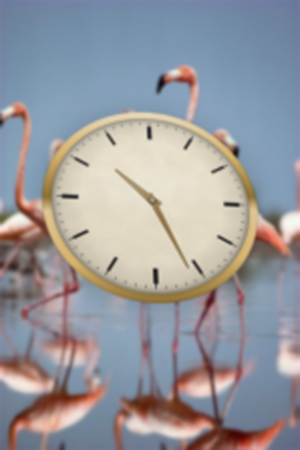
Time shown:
{"hour": 10, "minute": 26}
